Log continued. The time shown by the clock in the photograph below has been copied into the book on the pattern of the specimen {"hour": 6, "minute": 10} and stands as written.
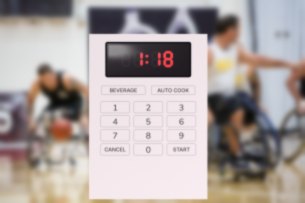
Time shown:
{"hour": 1, "minute": 18}
